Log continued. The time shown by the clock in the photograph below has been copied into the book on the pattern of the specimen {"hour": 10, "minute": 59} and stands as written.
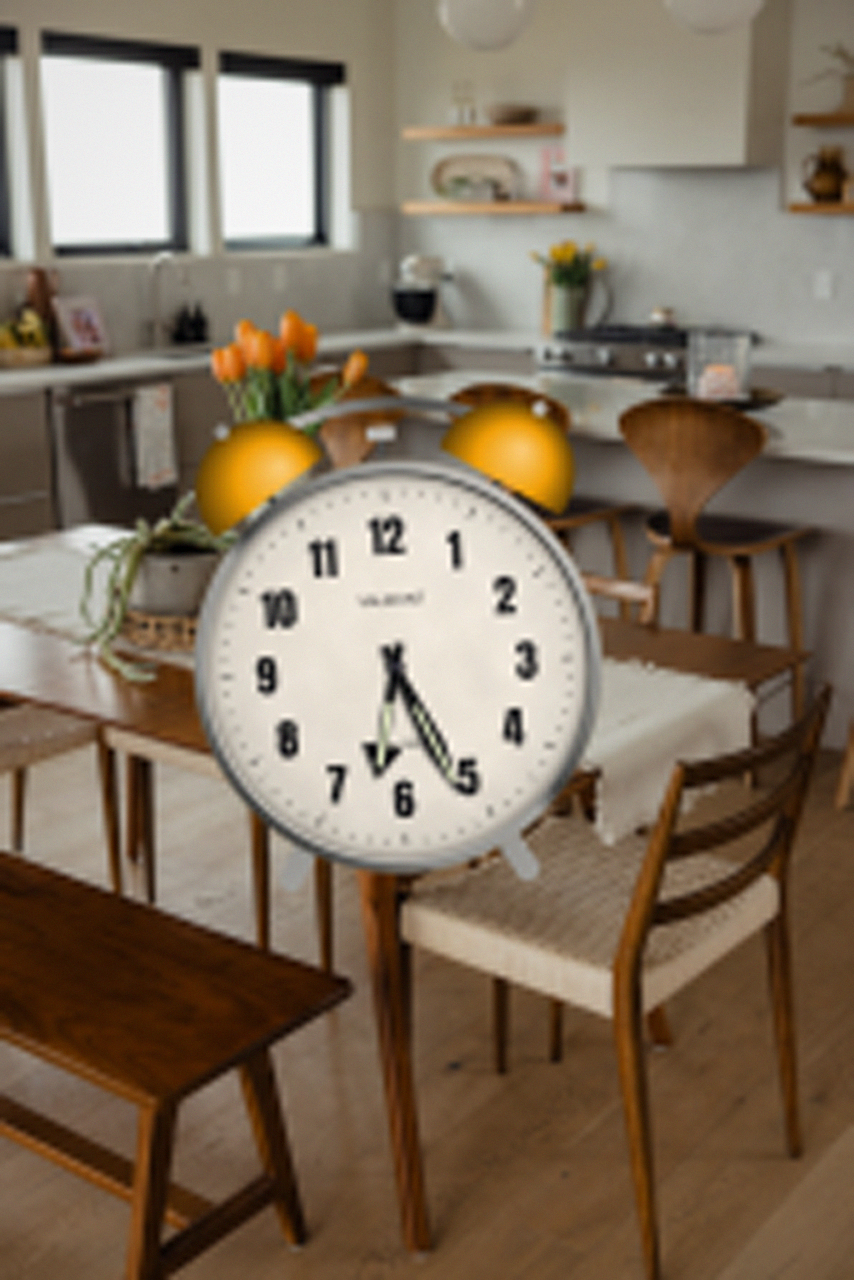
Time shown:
{"hour": 6, "minute": 26}
